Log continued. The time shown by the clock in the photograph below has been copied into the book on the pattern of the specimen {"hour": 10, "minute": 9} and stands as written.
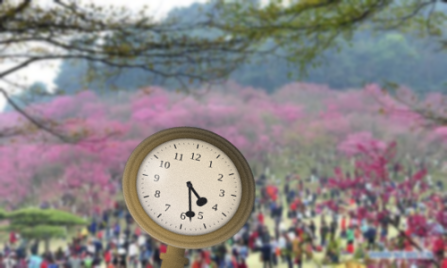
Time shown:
{"hour": 4, "minute": 28}
